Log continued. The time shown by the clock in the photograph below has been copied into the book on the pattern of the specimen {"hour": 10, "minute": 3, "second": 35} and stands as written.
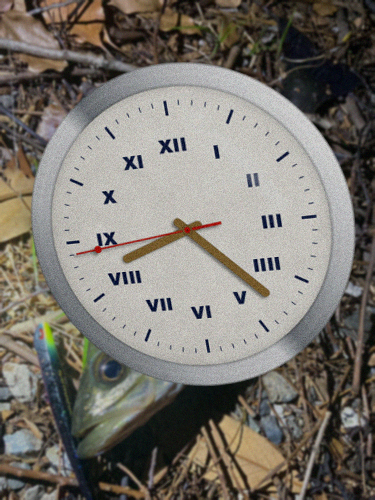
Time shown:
{"hour": 8, "minute": 22, "second": 44}
